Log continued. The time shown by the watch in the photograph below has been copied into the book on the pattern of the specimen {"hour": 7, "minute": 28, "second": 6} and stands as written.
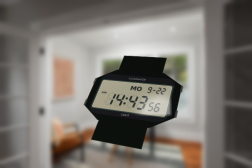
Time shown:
{"hour": 14, "minute": 43, "second": 56}
